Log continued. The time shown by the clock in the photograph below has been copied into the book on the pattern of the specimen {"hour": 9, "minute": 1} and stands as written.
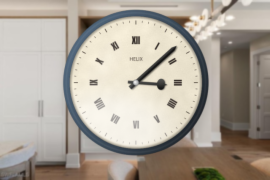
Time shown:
{"hour": 3, "minute": 8}
